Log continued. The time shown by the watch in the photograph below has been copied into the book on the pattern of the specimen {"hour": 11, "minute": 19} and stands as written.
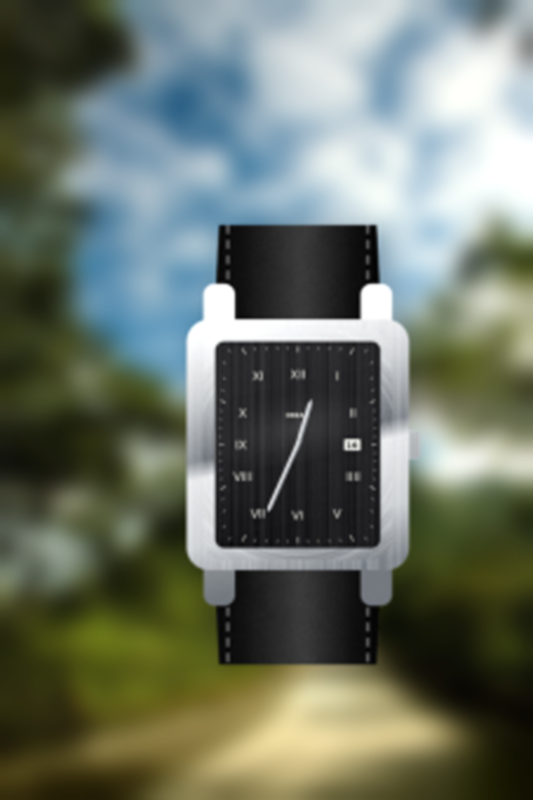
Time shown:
{"hour": 12, "minute": 34}
